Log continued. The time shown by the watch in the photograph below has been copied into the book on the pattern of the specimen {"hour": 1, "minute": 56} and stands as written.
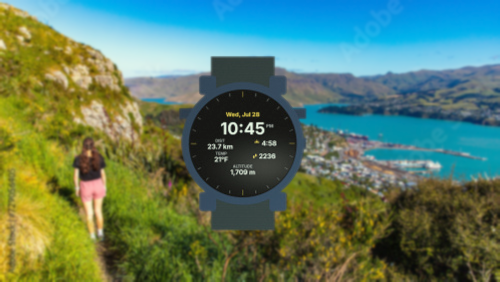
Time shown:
{"hour": 10, "minute": 45}
